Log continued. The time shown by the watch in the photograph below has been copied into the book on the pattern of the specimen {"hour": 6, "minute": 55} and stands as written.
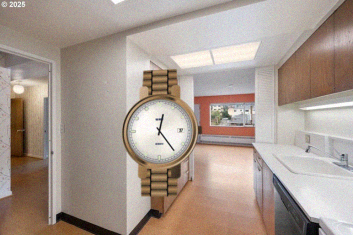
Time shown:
{"hour": 12, "minute": 24}
